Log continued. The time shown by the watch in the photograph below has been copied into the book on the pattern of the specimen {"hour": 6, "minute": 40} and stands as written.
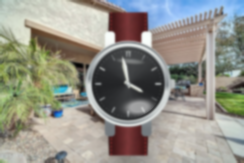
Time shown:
{"hour": 3, "minute": 58}
